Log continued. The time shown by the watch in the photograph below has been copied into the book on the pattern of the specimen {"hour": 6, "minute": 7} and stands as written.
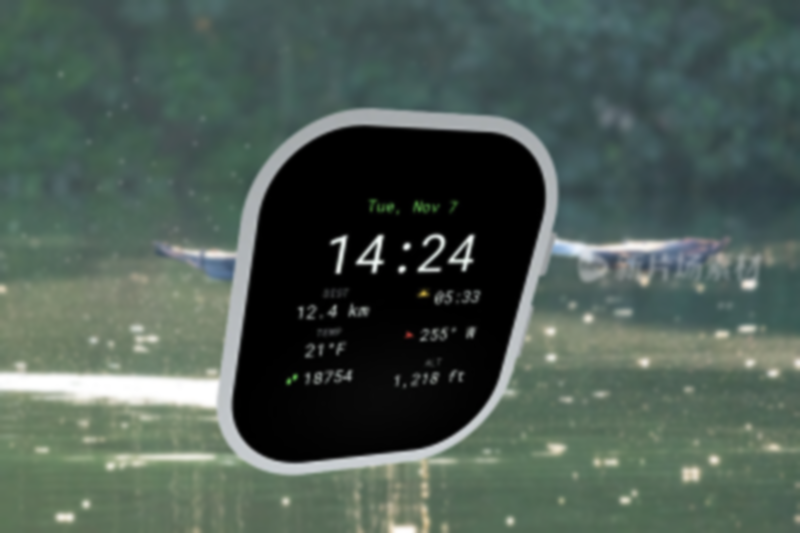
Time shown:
{"hour": 14, "minute": 24}
